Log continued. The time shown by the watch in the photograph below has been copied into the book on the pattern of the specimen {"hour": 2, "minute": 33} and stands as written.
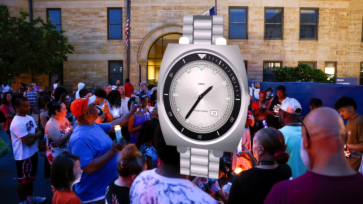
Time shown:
{"hour": 1, "minute": 36}
